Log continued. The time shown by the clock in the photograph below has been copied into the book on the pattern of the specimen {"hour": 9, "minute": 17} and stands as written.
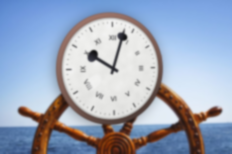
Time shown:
{"hour": 10, "minute": 3}
